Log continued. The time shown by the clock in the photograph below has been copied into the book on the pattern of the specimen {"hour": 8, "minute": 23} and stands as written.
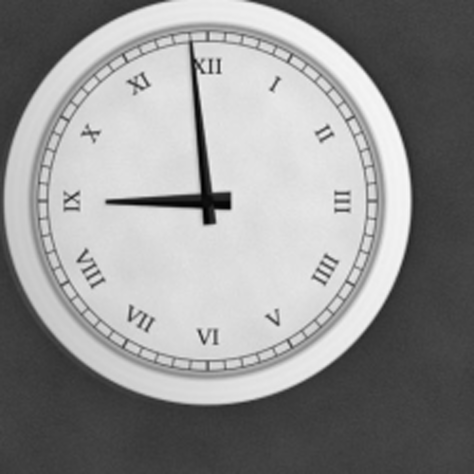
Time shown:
{"hour": 8, "minute": 59}
